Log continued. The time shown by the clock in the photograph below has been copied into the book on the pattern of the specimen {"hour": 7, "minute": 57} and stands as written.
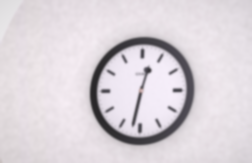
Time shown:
{"hour": 12, "minute": 32}
